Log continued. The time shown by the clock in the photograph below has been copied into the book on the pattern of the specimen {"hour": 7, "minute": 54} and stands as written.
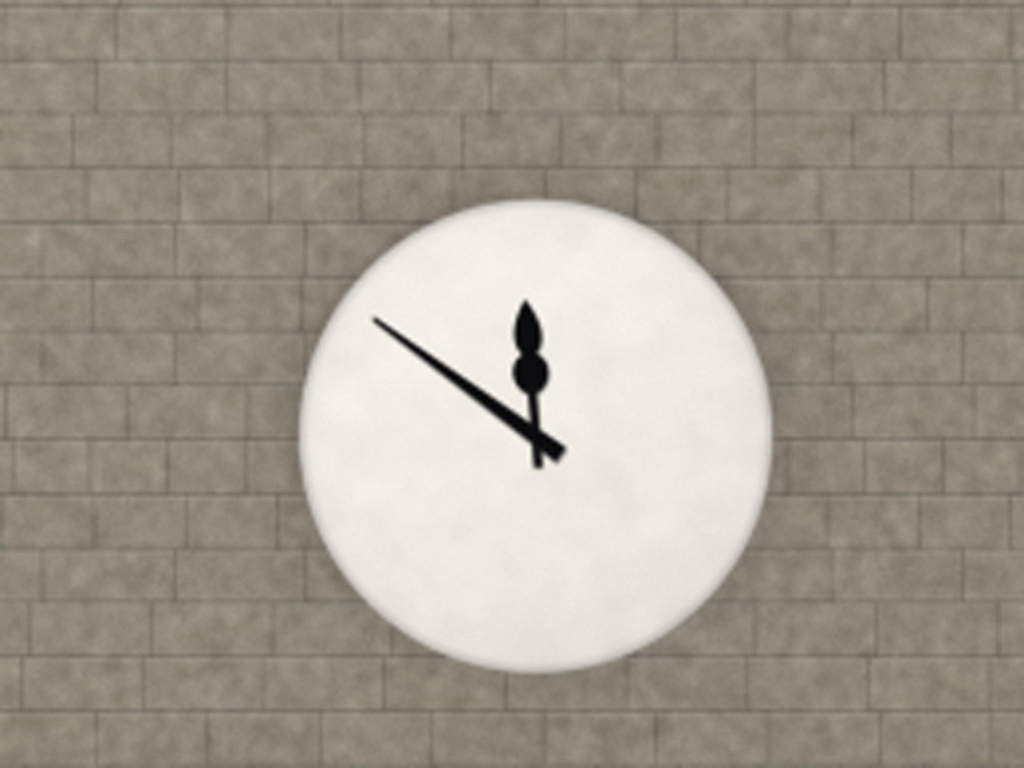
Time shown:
{"hour": 11, "minute": 51}
